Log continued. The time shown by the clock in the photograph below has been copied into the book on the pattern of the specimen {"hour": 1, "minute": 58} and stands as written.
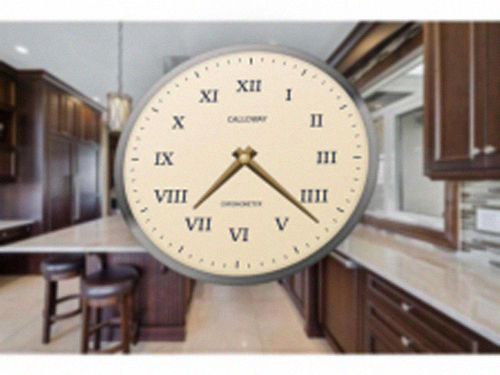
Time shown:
{"hour": 7, "minute": 22}
